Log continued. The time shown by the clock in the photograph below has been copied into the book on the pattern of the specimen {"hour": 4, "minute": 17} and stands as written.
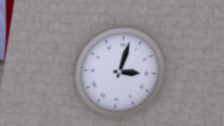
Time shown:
{"hour": 3, "minute": 2}
